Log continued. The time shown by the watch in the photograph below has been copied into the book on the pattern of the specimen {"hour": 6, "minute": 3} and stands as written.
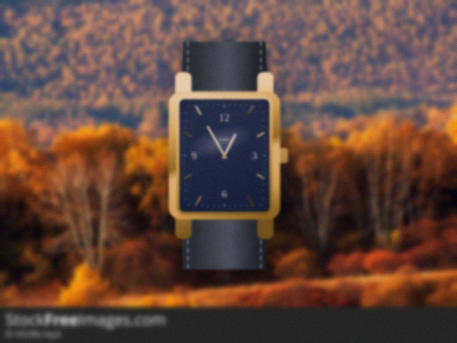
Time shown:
{"hour": 12, "minute": 55}
